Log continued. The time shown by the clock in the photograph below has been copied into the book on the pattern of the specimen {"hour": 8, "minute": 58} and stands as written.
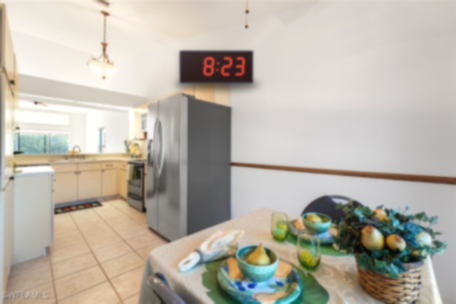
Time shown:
{"hour": 8, "minute": 23}
